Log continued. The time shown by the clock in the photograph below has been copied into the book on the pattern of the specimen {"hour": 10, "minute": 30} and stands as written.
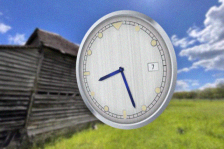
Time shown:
{"hour": 8, "minute": 27}
